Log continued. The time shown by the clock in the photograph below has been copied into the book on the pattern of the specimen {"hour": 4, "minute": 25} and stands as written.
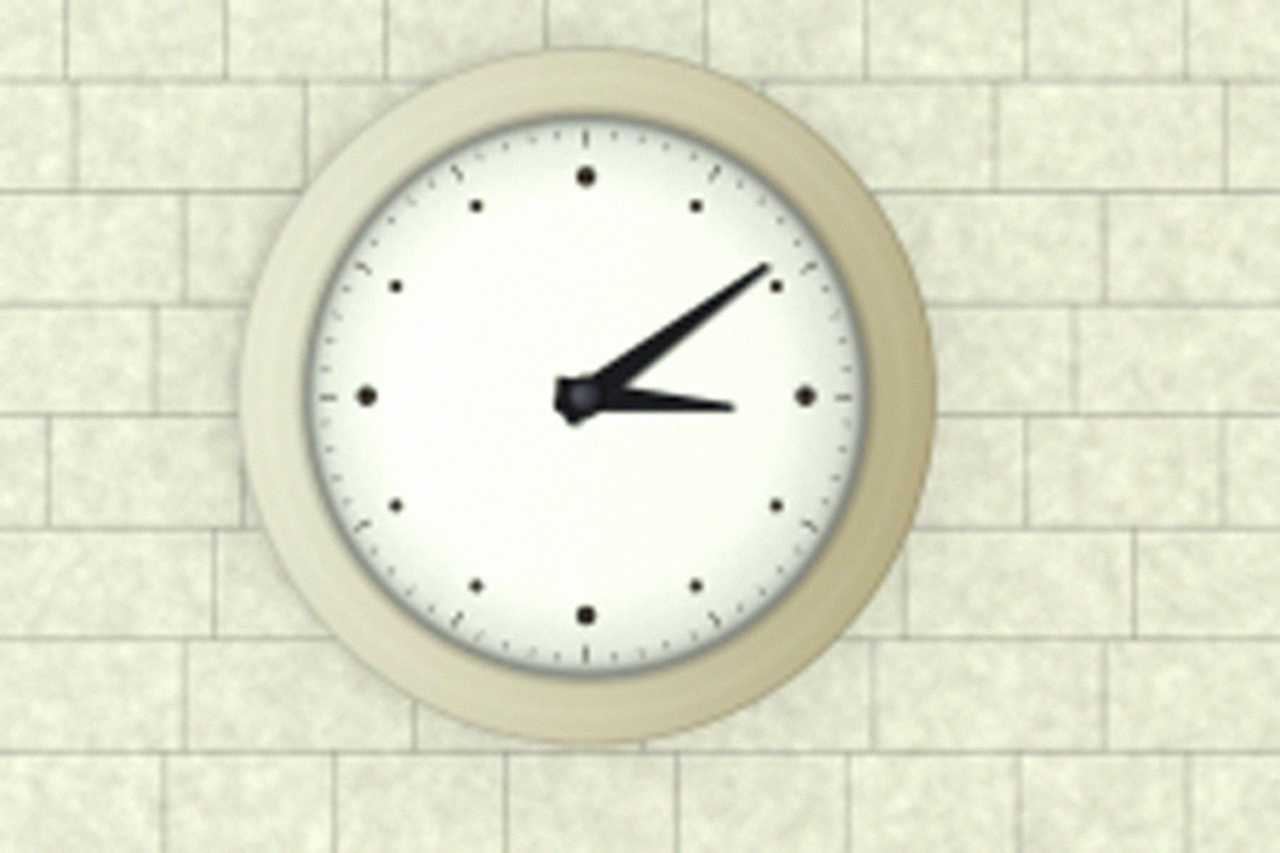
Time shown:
{"hour": 3, "minute": 9}
